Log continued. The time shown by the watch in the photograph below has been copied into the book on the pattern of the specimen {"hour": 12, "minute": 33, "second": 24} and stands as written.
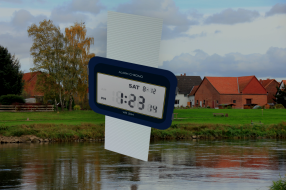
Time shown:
{"hour": 1, "minute": 23, "second": 14}
